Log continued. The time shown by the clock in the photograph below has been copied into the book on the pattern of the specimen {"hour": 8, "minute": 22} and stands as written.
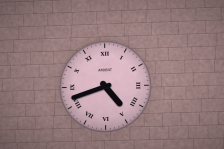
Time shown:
{"hour": 4, "minute": 42}
